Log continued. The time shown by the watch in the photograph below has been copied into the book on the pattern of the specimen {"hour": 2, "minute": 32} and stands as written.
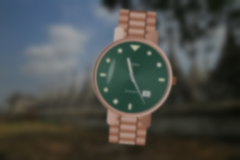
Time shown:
{"hour": 11, "minute": 25}
